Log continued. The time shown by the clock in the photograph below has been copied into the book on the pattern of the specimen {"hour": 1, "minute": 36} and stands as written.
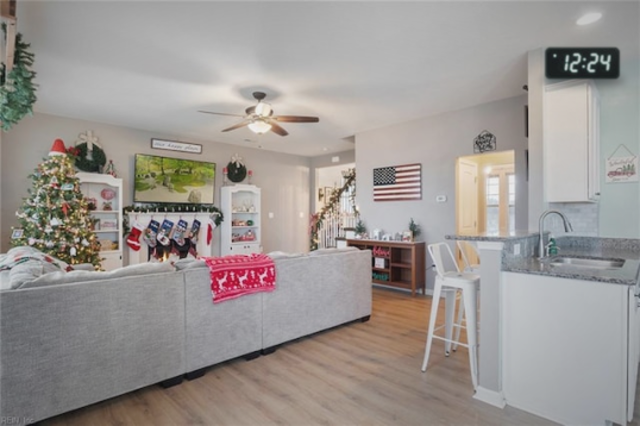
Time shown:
{"hour": 12, "minute": 24}
